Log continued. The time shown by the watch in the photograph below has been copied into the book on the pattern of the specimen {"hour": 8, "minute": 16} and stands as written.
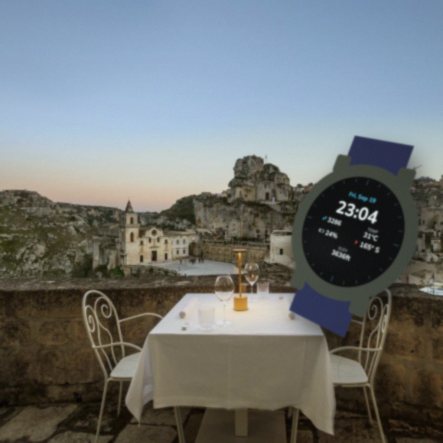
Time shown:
{"hour": 23, "minute": 4}
